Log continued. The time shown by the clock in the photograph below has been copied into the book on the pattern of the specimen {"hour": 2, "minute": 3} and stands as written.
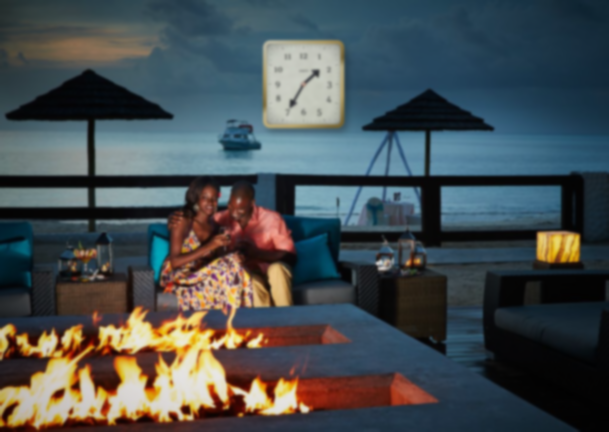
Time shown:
{"hour": 1, "minute": 35}
